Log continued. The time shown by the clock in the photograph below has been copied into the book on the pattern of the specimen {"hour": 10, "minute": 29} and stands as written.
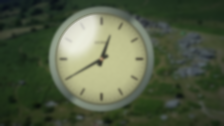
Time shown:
{"hour": 12, "minute": 40}
